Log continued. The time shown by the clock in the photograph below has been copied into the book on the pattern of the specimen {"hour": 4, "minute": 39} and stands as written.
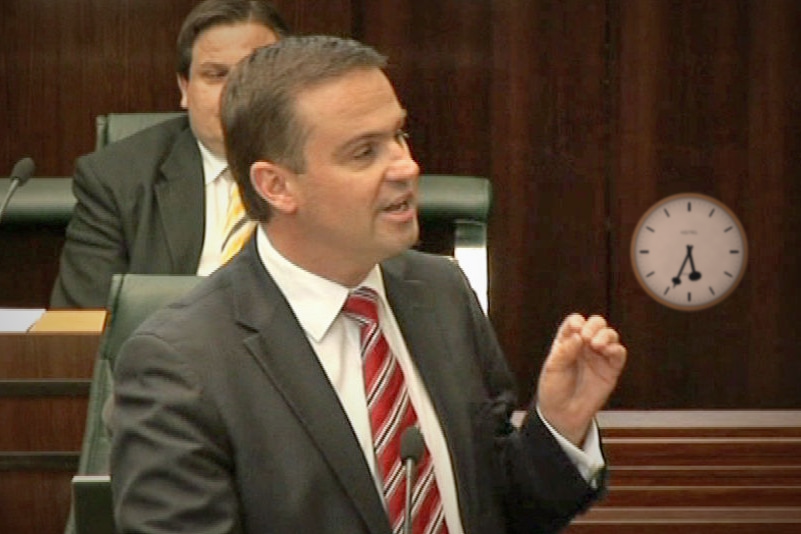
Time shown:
{"hour": 5, "minute": 34}
